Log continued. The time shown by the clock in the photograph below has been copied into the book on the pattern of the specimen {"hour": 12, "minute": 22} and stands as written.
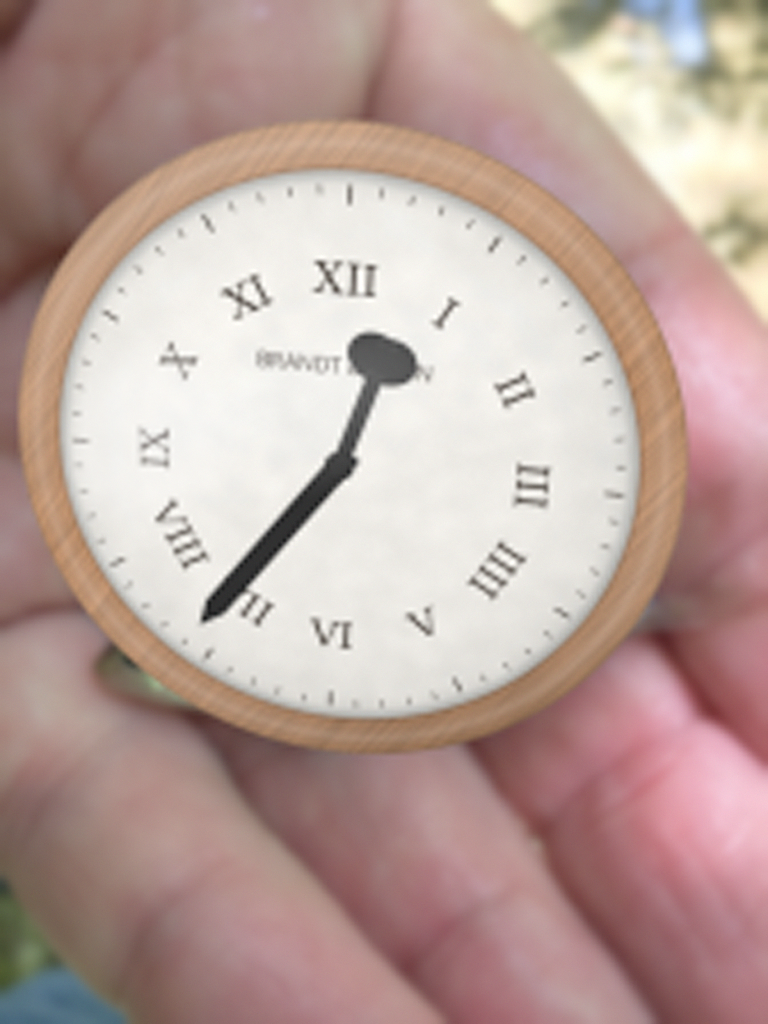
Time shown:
{"hour": 12, "minute": 36}
